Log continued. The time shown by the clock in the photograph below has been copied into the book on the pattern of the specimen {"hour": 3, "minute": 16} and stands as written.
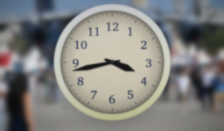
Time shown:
{"hour": 3, "minute": 43}
